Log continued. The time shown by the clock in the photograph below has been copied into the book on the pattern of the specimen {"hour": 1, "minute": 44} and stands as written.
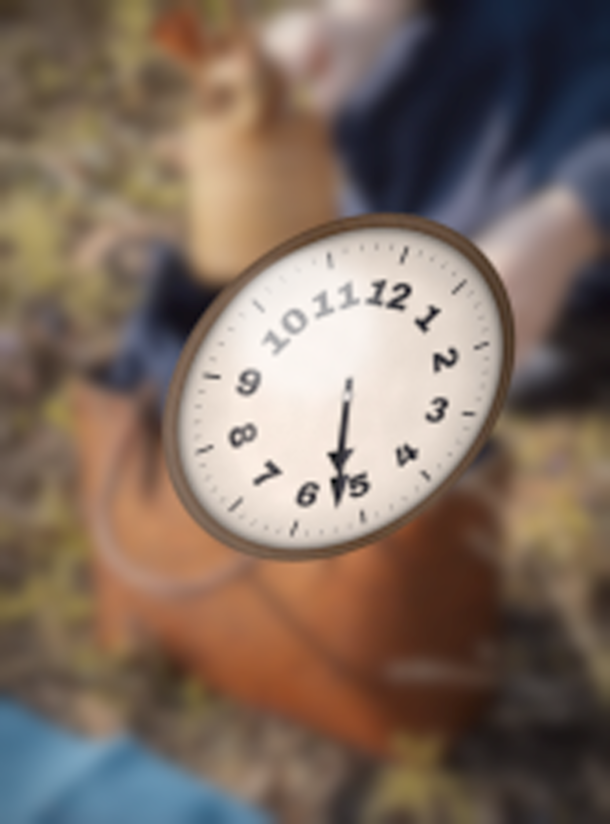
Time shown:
{"hour": 5, "minute": 27}
